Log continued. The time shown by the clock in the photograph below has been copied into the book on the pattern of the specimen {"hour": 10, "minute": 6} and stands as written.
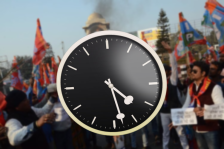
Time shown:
{"hour": 4, "minute": 28}
